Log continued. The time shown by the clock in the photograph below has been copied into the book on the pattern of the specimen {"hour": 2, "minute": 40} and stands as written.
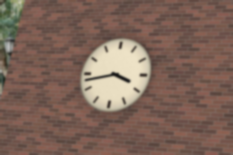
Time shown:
{"hour": 3, "minute": 43}
